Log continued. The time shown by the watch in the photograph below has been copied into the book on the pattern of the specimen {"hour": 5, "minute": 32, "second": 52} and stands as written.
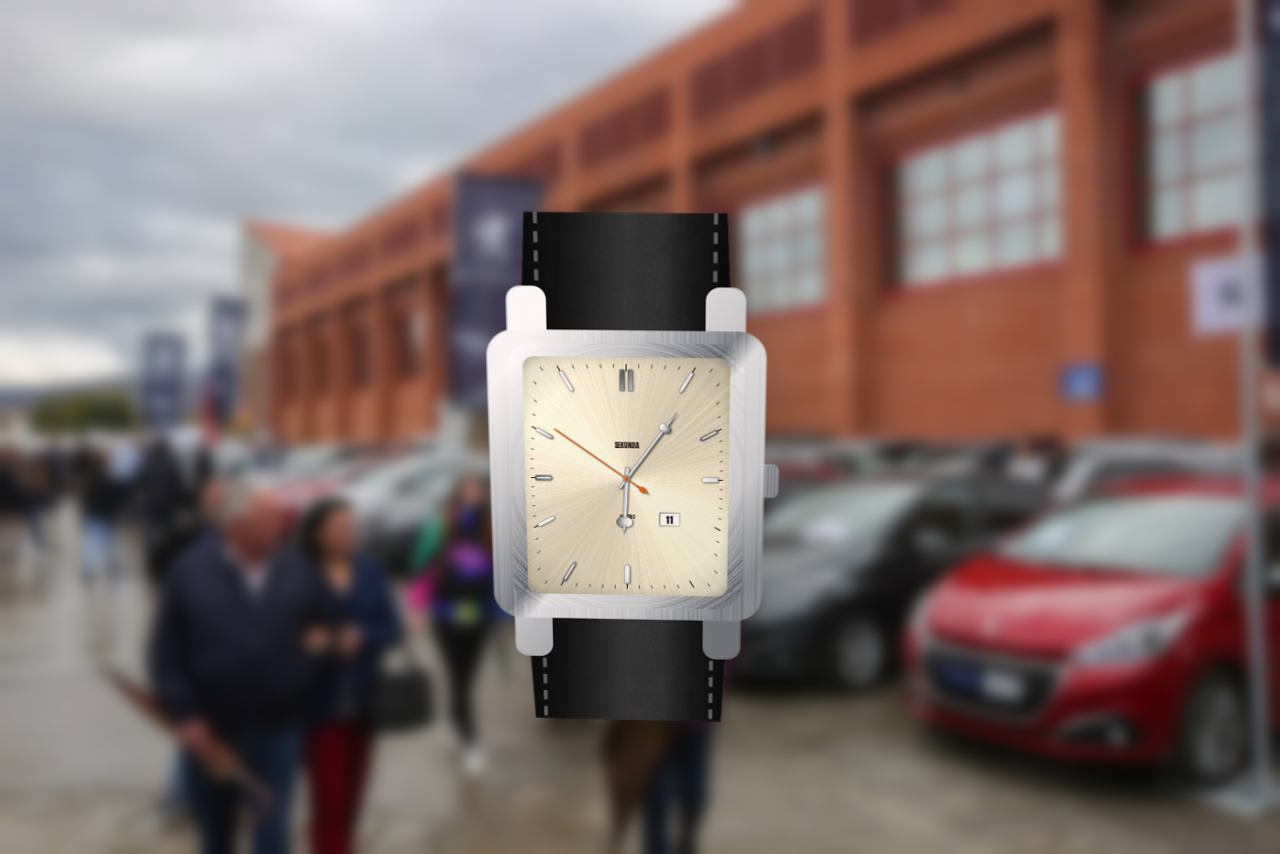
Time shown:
{"hour": 6, "minute": 5, "second": 51}
